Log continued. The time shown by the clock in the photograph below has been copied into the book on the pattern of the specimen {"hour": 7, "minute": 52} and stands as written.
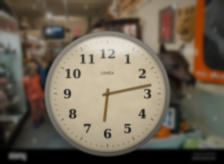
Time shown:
{"hour": 6, "minute": 13}
